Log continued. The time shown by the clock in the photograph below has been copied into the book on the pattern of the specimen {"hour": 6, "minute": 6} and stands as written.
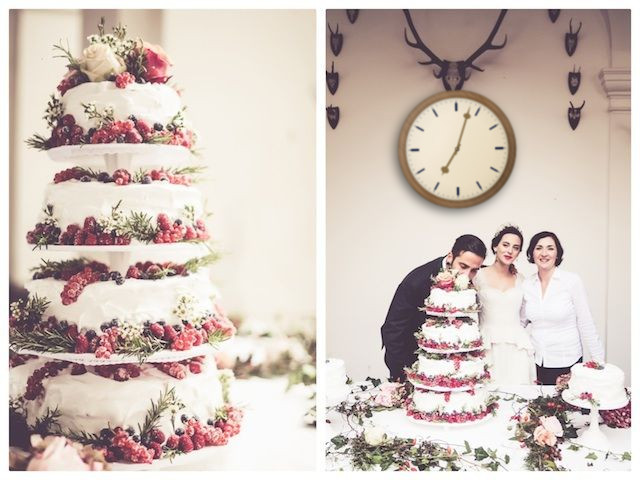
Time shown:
{"hour": 7, "minute": 3}
